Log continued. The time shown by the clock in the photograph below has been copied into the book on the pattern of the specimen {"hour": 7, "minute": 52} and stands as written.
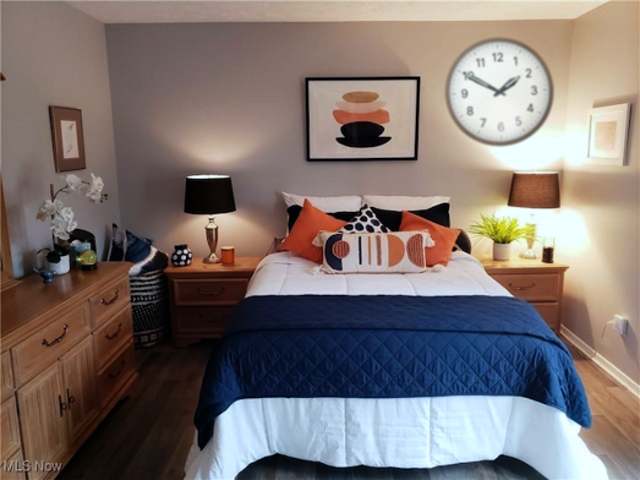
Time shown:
{"hour": 1, "minute": 50}
